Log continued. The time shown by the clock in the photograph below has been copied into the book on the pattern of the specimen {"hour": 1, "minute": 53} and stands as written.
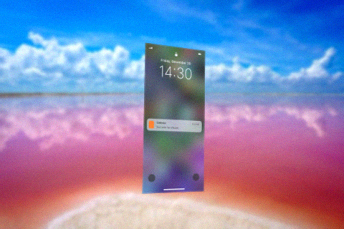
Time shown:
{"hour": 14, "minute": 30}
